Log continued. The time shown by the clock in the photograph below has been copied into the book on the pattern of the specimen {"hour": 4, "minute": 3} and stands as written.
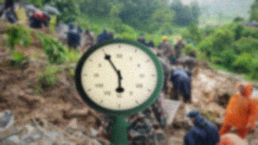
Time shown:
{"hour": 5, "minute": 55}
